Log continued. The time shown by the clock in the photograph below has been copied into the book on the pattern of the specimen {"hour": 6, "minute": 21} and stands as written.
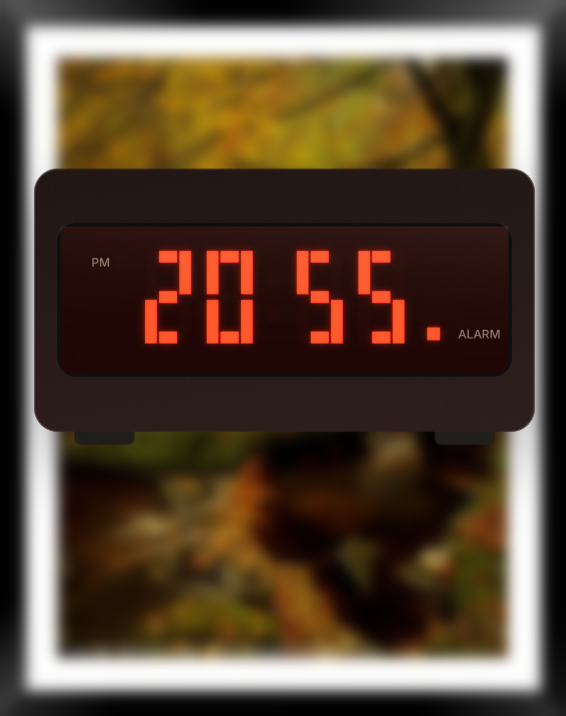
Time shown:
{"hour": 20, "minute": 55}
